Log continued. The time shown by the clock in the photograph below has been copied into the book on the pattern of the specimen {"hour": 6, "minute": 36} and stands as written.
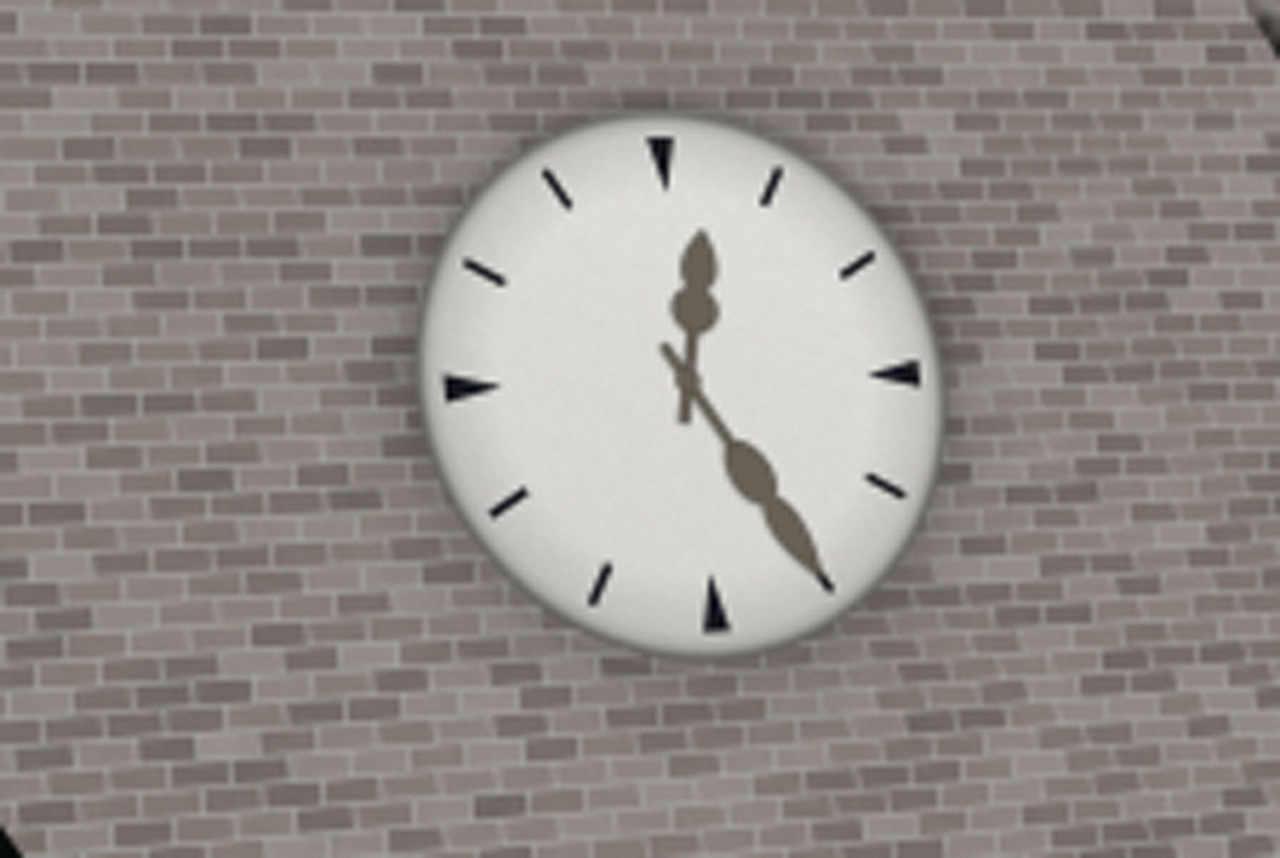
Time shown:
{"hour": 12, "minute": 25}
